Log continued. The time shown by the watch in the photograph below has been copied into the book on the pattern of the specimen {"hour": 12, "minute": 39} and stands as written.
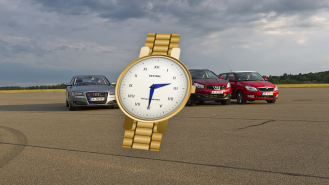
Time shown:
{"hour": 2, "minute": 30}
